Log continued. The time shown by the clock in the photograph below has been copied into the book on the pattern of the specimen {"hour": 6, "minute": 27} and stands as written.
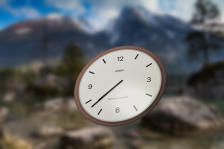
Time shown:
{"hour": 7, "minute": 38}
